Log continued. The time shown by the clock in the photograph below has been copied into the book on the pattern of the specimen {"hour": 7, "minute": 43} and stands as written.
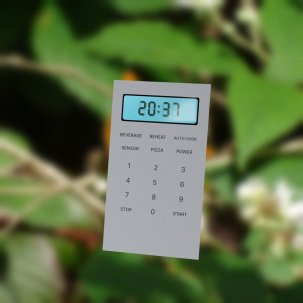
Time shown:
{"hour": 20, "minute": 37}
